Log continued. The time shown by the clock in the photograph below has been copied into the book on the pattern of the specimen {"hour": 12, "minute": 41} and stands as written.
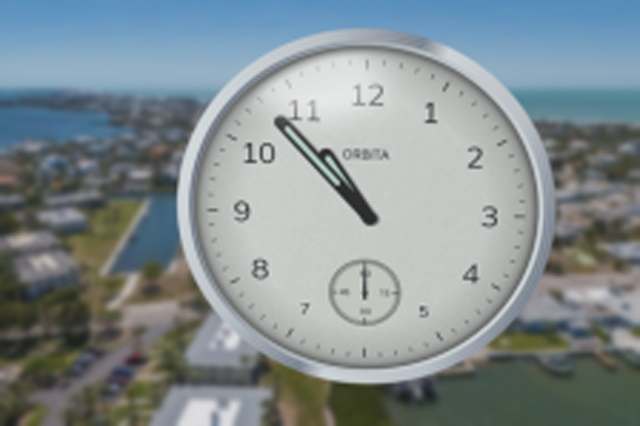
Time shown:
{"hour": 10, "minute": 53}
